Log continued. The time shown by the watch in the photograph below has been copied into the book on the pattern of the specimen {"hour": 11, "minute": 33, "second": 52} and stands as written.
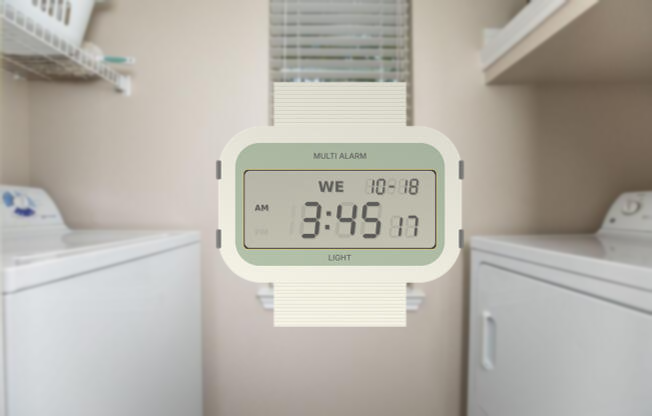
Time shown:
{"hour": 3, "minute": 45, "second": 17}
